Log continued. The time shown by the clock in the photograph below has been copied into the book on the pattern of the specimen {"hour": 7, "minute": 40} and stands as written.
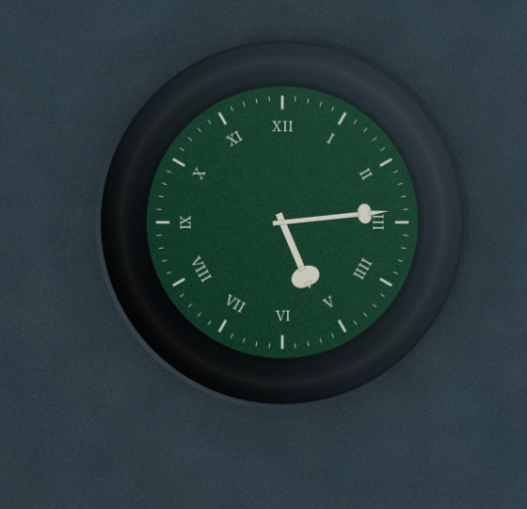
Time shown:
{"hour": 5, "minute": 14}
